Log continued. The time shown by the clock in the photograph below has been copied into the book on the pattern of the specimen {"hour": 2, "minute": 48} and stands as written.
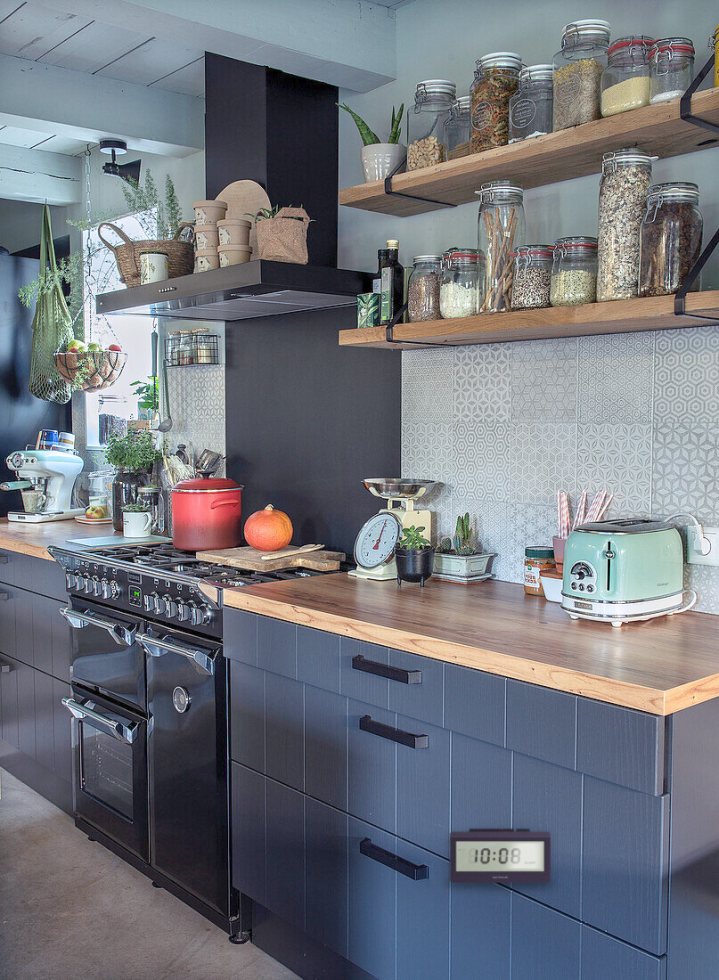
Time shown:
{"hour": 10, "minute": 8}
